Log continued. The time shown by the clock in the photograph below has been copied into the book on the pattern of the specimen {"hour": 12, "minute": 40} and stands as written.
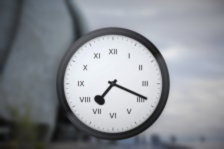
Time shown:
{"hour": 7, "minute": 19}
